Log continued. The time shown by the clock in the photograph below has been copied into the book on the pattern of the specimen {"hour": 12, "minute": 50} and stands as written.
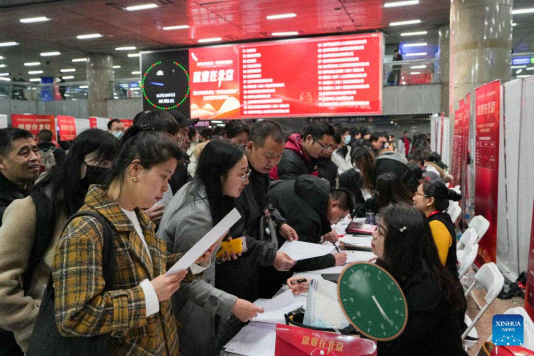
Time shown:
{"hour": 5, "minute": 26}
